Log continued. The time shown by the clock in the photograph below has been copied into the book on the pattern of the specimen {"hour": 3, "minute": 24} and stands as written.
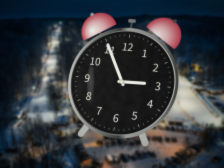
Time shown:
{"hour": 2, "minute": 55}
